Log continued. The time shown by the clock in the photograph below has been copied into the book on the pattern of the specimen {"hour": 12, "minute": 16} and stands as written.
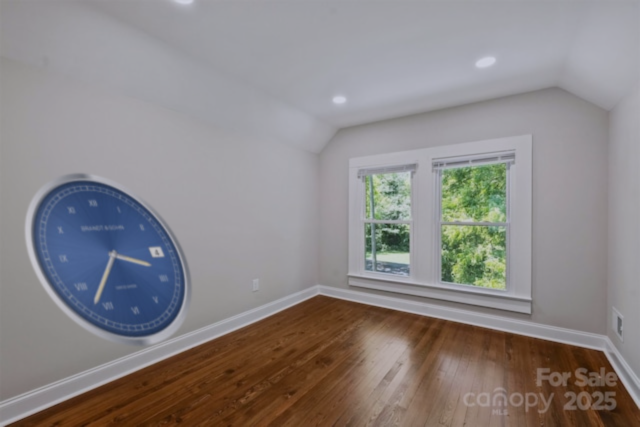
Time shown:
{"hour": 3, "minute": 37}
